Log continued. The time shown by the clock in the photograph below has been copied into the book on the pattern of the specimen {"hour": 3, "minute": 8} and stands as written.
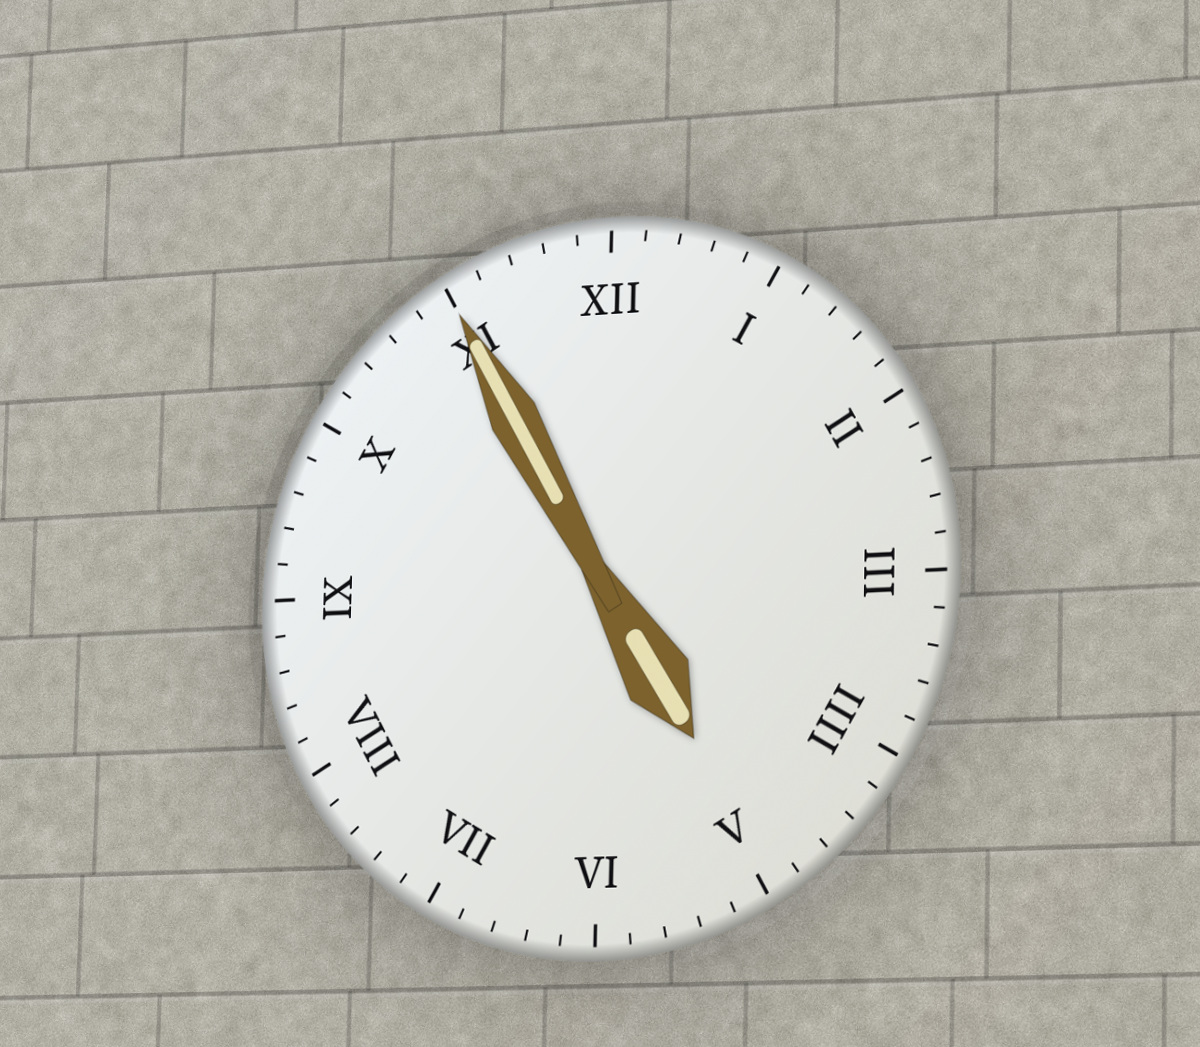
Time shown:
{"hour": 4, "minute": 55}
